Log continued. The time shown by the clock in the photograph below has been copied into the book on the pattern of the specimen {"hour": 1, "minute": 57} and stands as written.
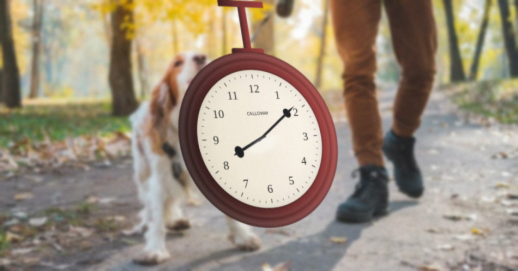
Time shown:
{"hour": 8, "minute": 9}
